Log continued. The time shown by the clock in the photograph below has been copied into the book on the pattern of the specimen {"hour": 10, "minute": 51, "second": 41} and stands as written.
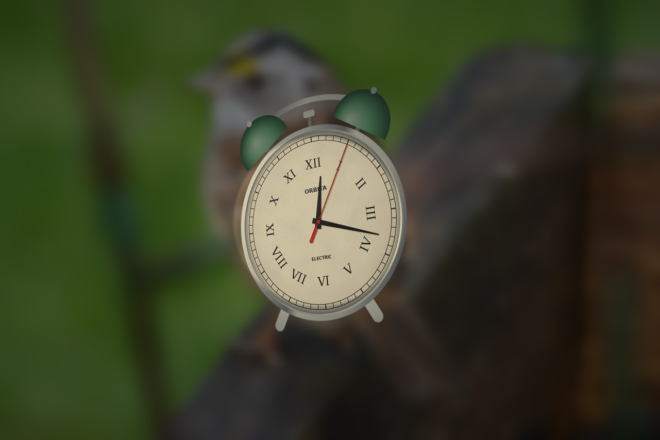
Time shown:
{"hour": 12, "minute": 18, "second": 5}
